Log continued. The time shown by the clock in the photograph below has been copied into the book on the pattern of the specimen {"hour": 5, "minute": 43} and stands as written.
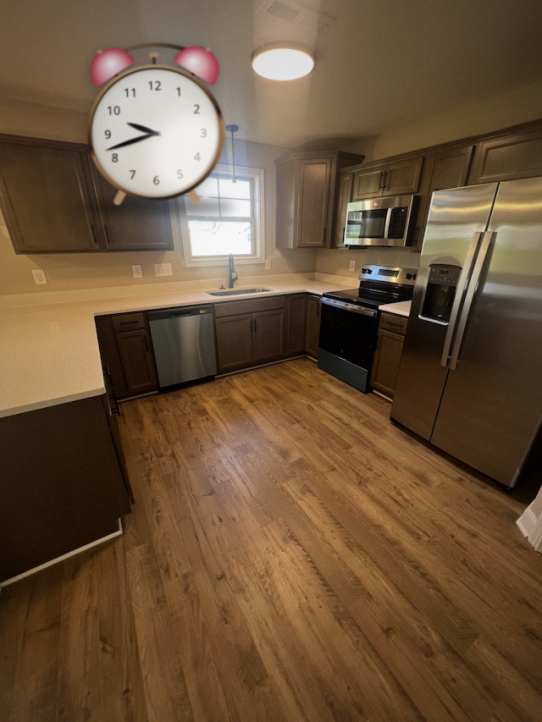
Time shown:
{"hour": 9, "minute": 42}
